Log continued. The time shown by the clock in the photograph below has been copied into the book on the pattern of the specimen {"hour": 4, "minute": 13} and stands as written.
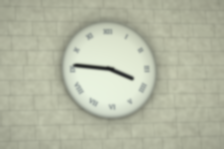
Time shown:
{"hour": 3, "minute": 46}
